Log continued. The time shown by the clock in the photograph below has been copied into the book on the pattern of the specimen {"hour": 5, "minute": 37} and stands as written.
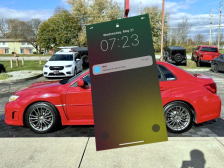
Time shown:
{"hour": 7, "minute": 23}
